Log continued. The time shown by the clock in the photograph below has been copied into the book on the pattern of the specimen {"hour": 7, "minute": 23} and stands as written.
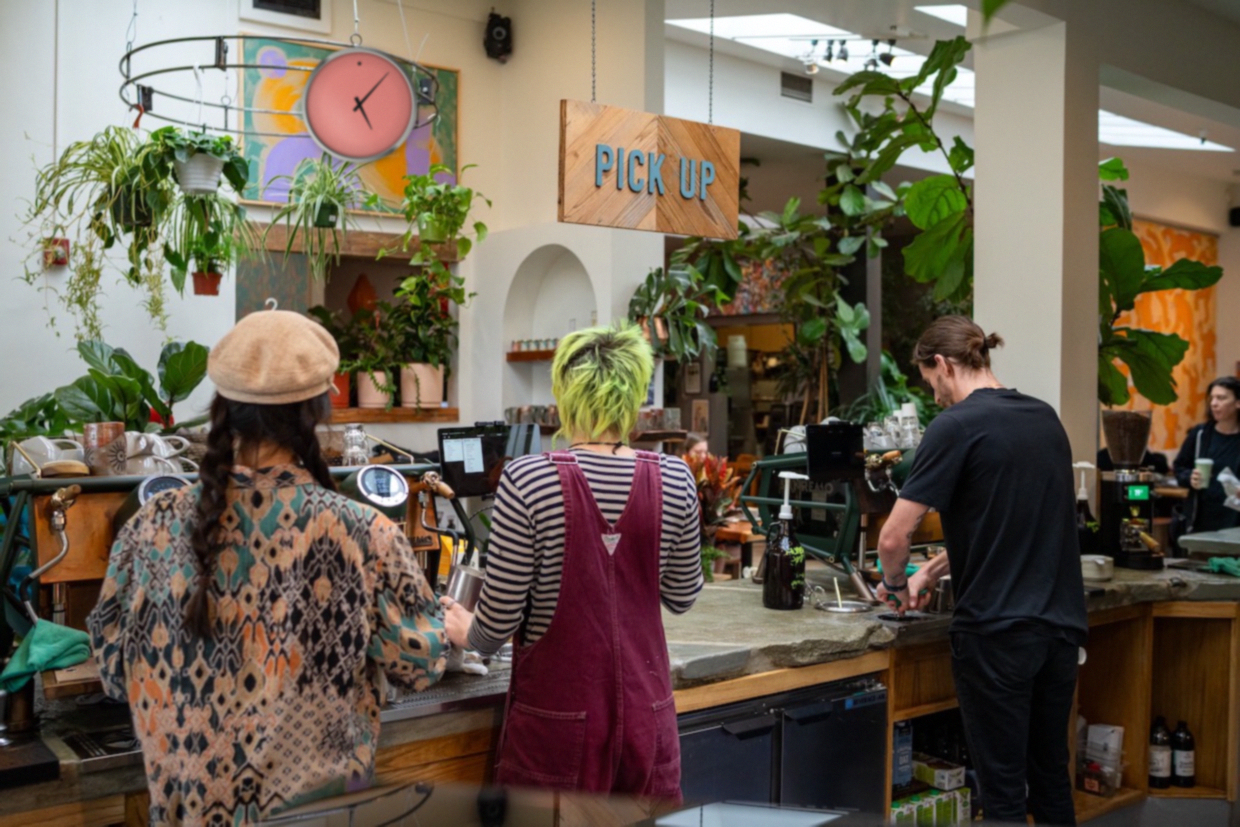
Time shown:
{"hour": 5, "minute": 7}
